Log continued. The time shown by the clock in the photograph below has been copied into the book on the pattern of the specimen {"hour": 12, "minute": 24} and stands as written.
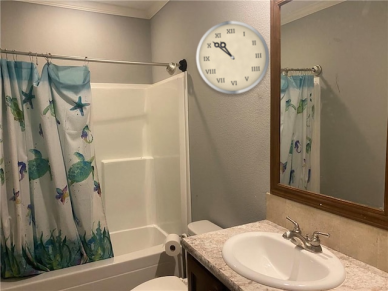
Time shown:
{"hour": 10, "minute": 52}
